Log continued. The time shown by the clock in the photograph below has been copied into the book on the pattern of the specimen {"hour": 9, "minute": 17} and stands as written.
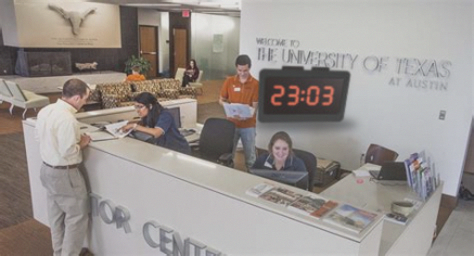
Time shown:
{"hour": 23, "minute": 3}
